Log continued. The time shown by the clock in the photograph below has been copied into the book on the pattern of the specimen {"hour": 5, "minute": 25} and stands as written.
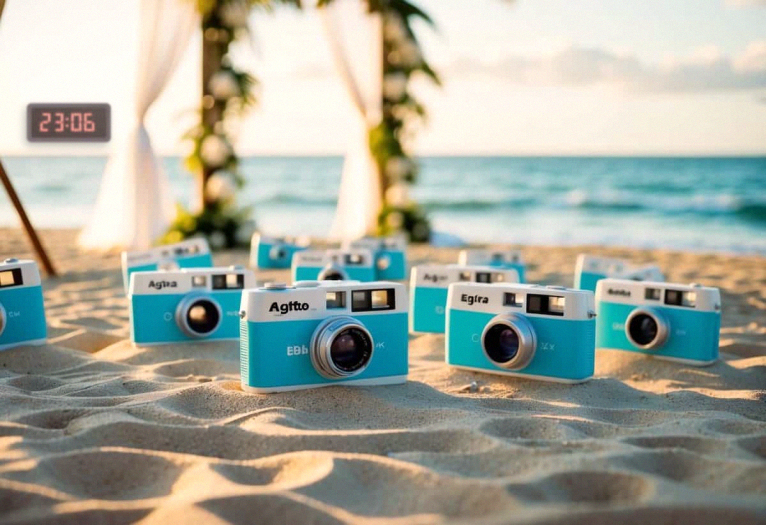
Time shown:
{"hour": 23, "minute": 6}
